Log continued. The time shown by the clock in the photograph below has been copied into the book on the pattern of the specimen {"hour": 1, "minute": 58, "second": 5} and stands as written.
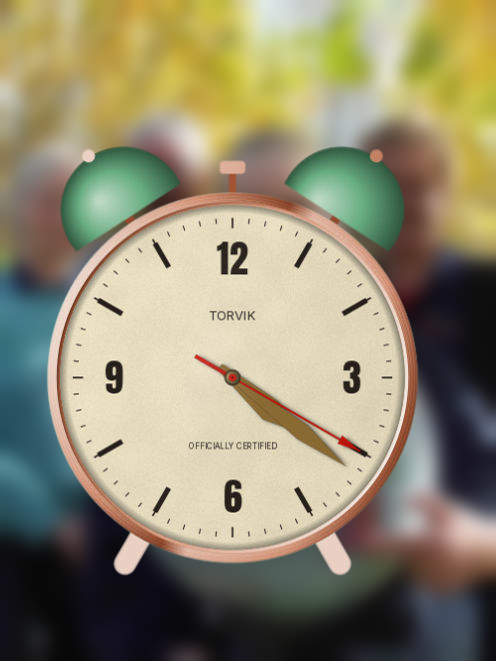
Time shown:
{"hour": 4, "minute": 21, "second": 20}
